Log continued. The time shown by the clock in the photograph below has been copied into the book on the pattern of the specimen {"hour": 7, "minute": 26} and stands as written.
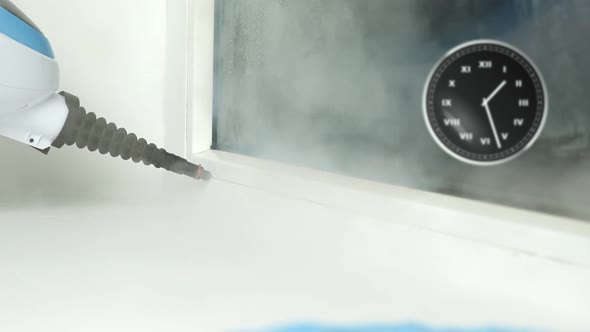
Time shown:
{"hour": 1, "minute": 27}
